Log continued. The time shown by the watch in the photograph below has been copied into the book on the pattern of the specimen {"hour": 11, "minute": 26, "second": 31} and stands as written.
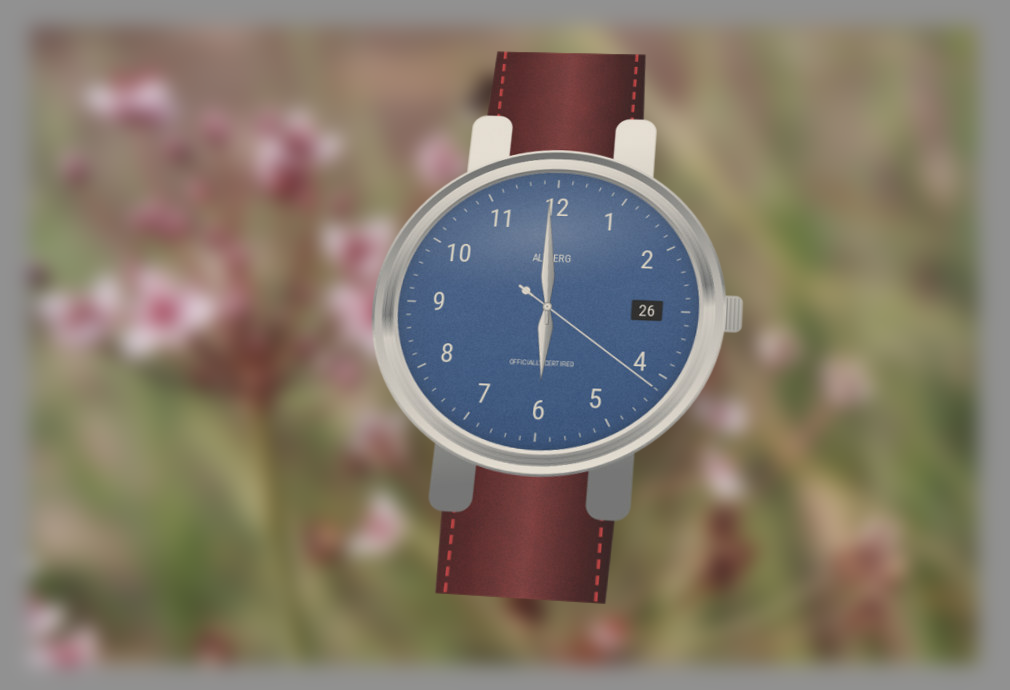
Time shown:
{"hour": 5, "minute": 59, "second": 21}
